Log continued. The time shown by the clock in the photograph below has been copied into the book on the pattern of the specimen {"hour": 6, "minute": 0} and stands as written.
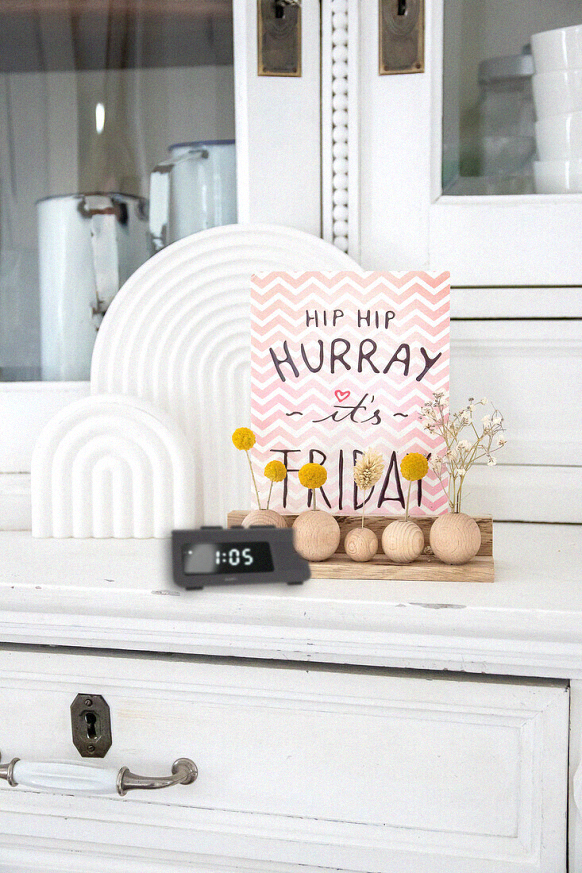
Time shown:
{"hour": 1, "minute": 5}
